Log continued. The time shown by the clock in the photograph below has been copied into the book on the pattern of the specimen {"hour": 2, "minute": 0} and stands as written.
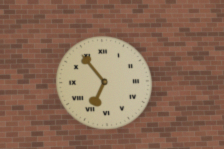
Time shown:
{"hour": 6, "minute": 54}
